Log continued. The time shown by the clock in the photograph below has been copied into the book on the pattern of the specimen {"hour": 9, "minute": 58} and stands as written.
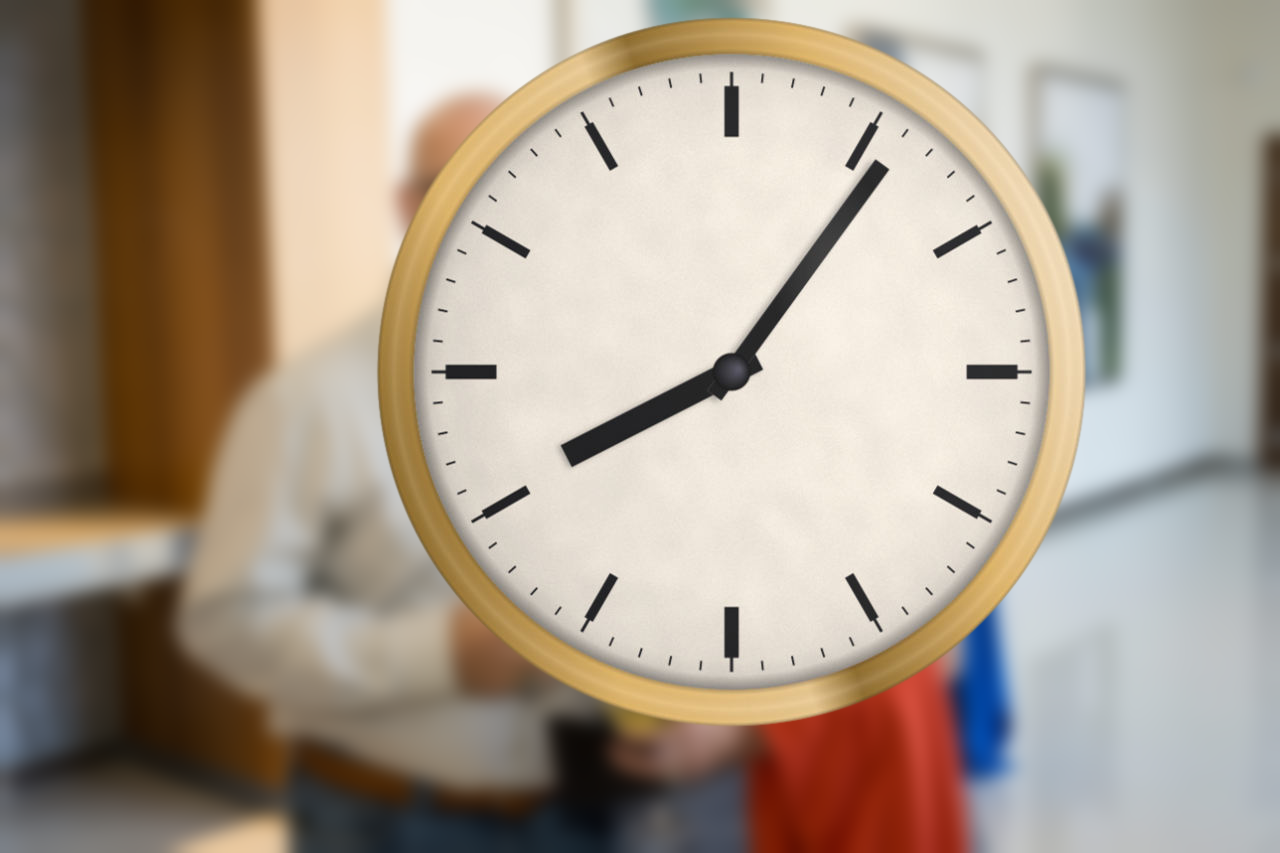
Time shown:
{"hour": 8, "minute": 6}
